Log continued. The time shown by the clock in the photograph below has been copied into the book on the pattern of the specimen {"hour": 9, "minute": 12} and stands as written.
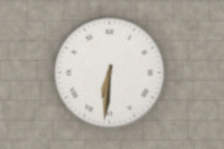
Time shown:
{"hour": 6, "minute": 31}
